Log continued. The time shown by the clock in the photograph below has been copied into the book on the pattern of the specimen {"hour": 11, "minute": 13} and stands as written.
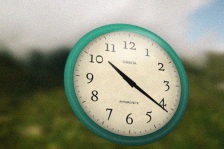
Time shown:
{"hour": 10, "minute": 21}
